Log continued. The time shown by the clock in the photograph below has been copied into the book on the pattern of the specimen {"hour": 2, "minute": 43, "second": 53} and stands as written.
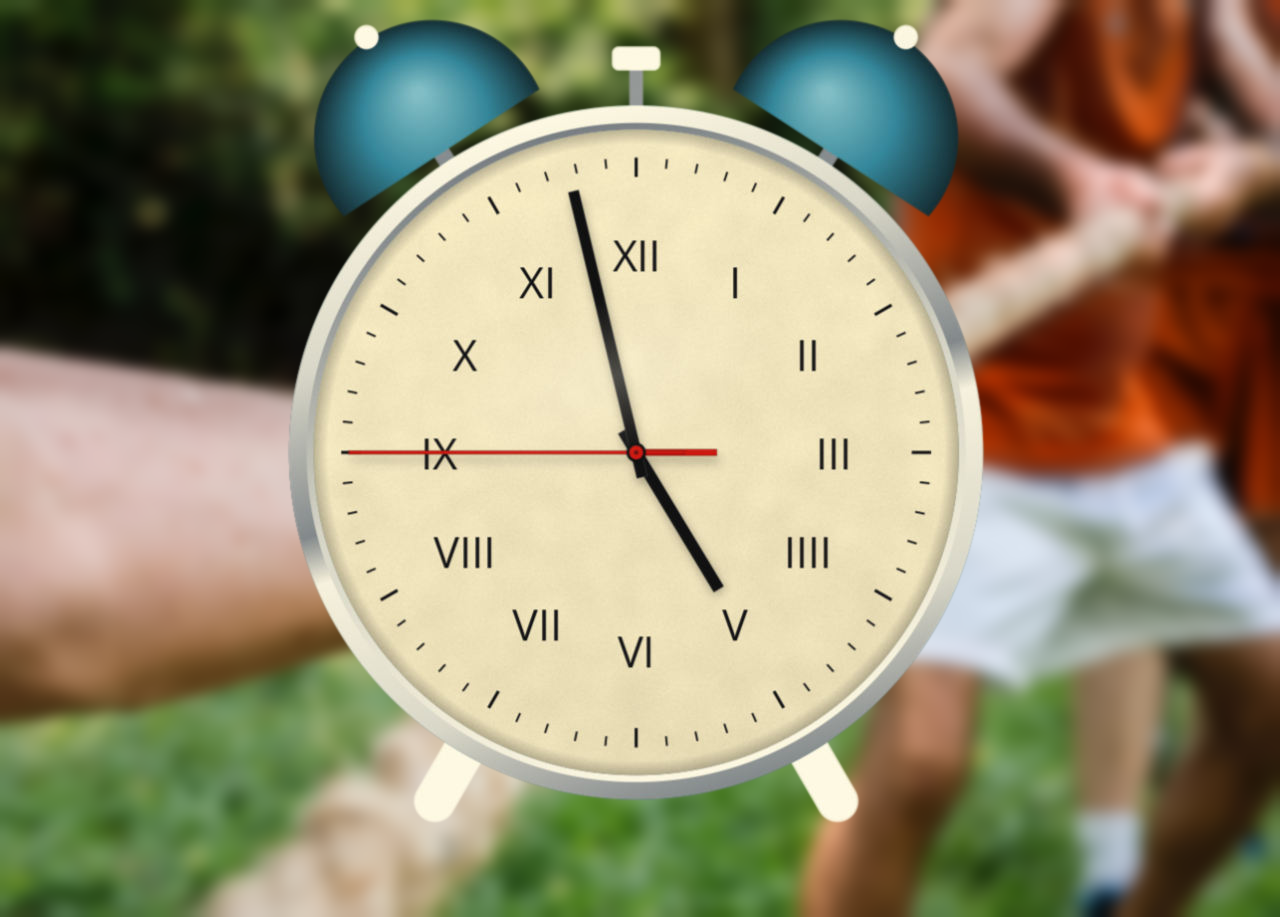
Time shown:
{"hour": 4, "minute": 57, "second": 45}
